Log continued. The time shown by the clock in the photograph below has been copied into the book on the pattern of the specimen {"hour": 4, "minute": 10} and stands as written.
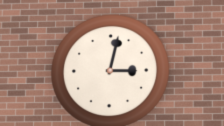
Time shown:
{"hour": 3, "minute": 2}
